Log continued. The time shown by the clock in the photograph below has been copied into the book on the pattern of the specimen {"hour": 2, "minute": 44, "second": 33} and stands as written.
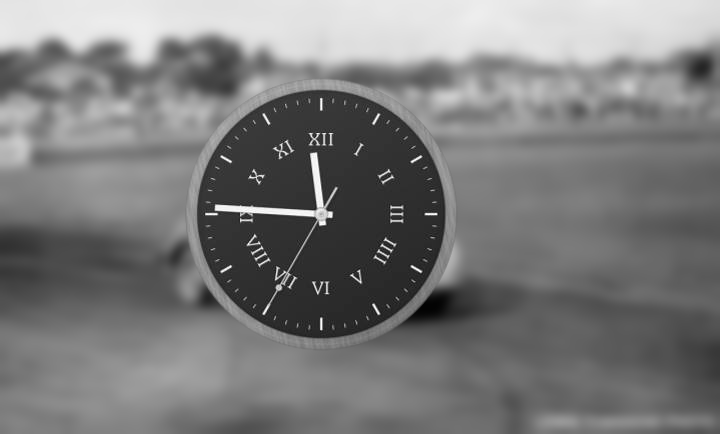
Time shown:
{"hour": 11, "minute": 45, "second": 35}
